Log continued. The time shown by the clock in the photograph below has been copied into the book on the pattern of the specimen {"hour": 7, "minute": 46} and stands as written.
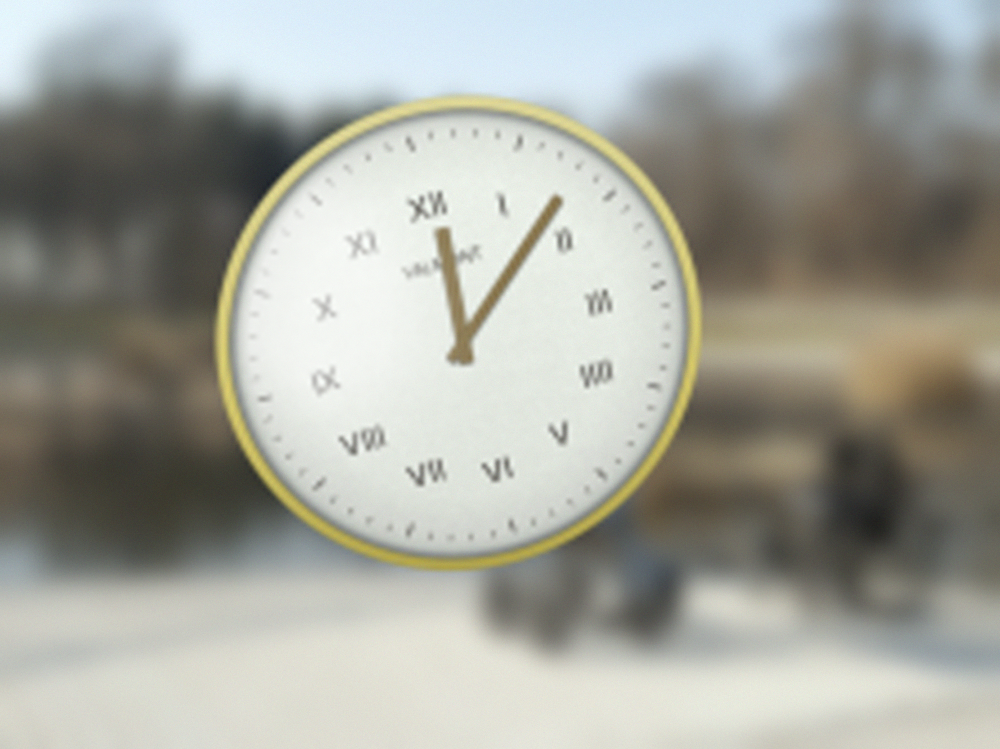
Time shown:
{"hour": 12, "minute": 8}
